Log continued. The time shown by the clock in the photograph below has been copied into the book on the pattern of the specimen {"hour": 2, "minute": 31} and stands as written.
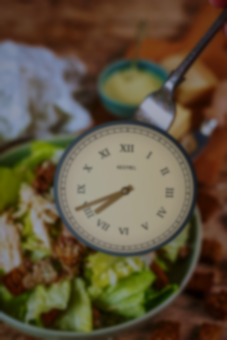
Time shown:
{"hour": 7, "minute": 41}
